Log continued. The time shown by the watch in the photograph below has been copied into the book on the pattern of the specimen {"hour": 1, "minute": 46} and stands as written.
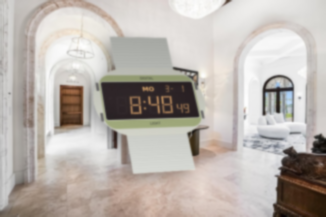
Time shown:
{"hour": 8, "minute": 48}
